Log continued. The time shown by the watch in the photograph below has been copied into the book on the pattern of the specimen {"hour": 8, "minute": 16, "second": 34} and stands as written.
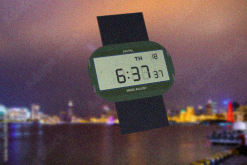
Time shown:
{"hour": 6, "minute": 37, "second": 37}
